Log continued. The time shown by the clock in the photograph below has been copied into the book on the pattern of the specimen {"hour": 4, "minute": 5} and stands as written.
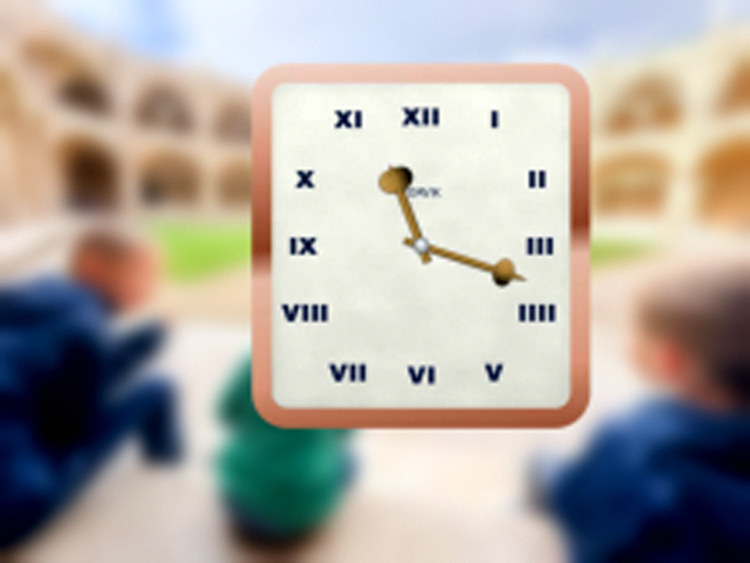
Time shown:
{"hour": 11, "minute": 18}
